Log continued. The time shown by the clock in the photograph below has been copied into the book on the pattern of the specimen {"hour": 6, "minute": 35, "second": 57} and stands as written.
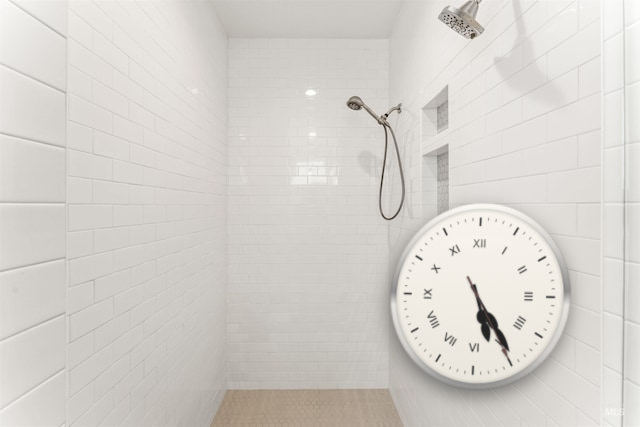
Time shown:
{"hour": 5, "minute": 24, "second": 25}
